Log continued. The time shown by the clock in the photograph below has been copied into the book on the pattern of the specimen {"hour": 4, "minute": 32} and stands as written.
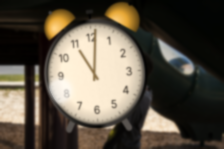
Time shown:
{"hour": 11, "minute": 1}
